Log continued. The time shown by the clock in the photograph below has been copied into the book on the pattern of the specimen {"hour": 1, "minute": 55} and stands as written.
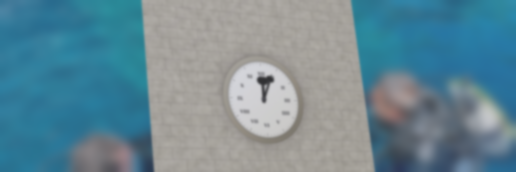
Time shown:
{"hour": 12, "minute": 4}
